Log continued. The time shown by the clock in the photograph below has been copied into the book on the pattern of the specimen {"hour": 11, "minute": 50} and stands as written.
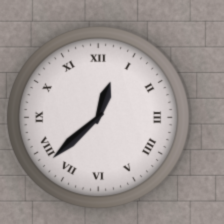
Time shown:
{"hour": 12, "minute": 38}
